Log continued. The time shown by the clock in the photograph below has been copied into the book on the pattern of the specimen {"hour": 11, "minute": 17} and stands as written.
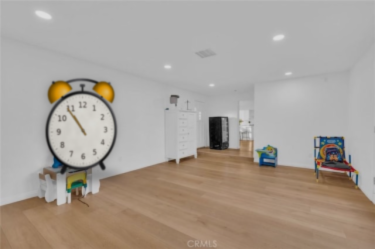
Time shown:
{"hour": 10, "minute": 54}
